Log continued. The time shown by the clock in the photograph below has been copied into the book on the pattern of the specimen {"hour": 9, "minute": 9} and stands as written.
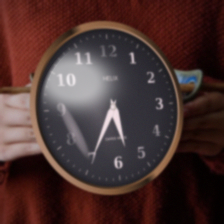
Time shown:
{"hour": 5, "minute": 35}
